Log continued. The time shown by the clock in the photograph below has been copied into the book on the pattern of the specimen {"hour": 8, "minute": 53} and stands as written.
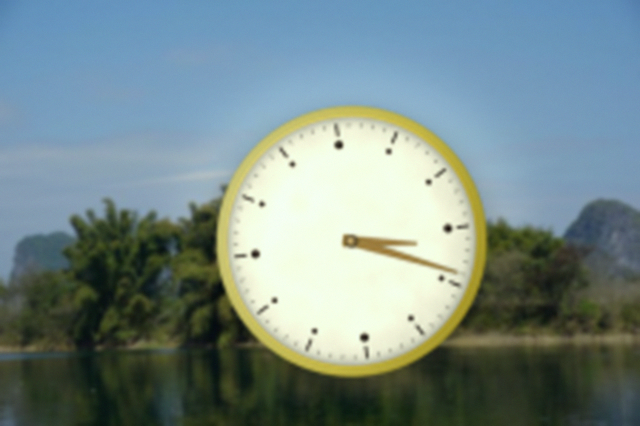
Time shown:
{"hour": 3, "minute": 19}
